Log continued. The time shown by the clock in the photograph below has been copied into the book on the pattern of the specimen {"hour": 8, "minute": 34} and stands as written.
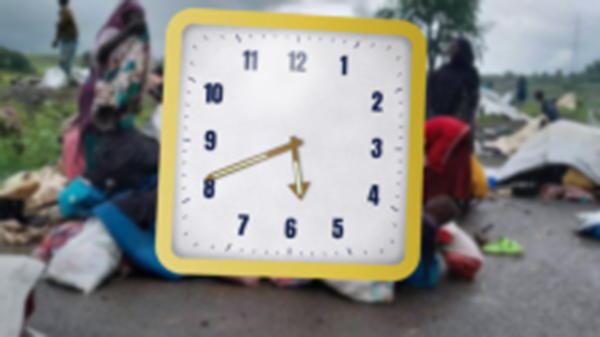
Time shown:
{"hour": 5, "minute": 41}
